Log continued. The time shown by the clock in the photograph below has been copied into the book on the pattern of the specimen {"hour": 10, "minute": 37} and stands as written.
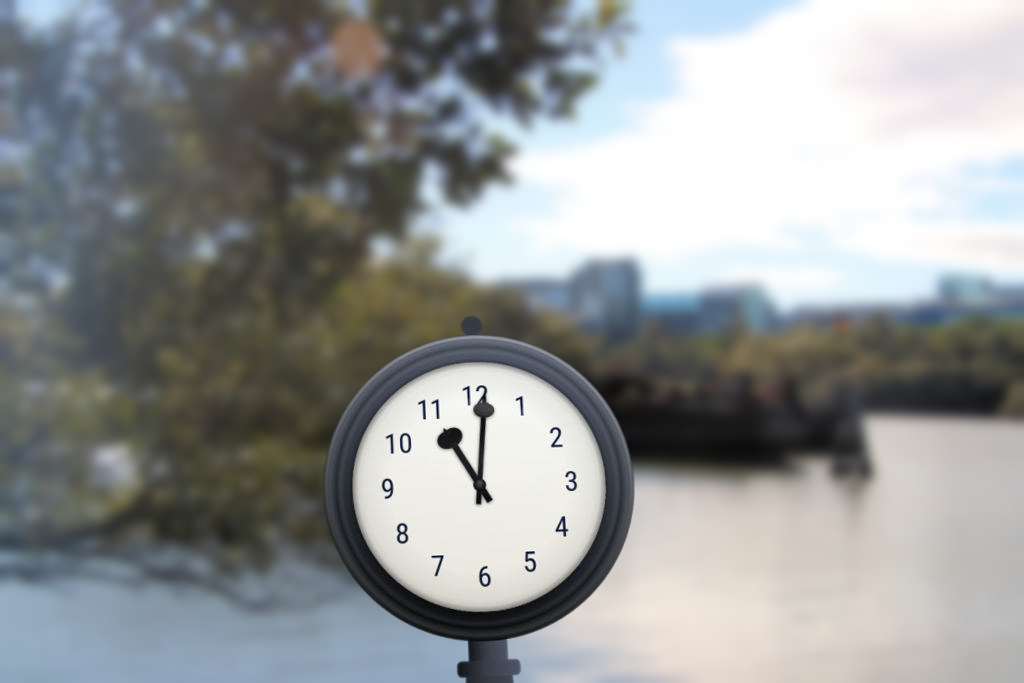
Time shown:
{"hour": 11, "minute": 1}
